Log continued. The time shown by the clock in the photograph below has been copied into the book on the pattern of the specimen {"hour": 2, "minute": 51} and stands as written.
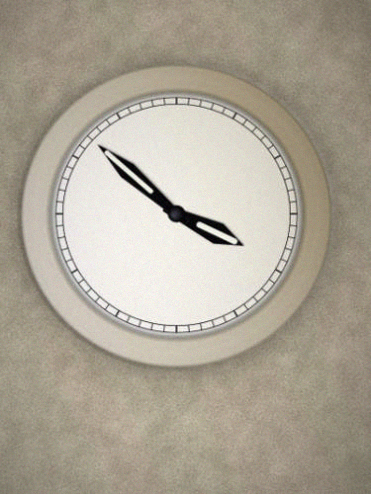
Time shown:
{"hour": 3, "minute": 52}
